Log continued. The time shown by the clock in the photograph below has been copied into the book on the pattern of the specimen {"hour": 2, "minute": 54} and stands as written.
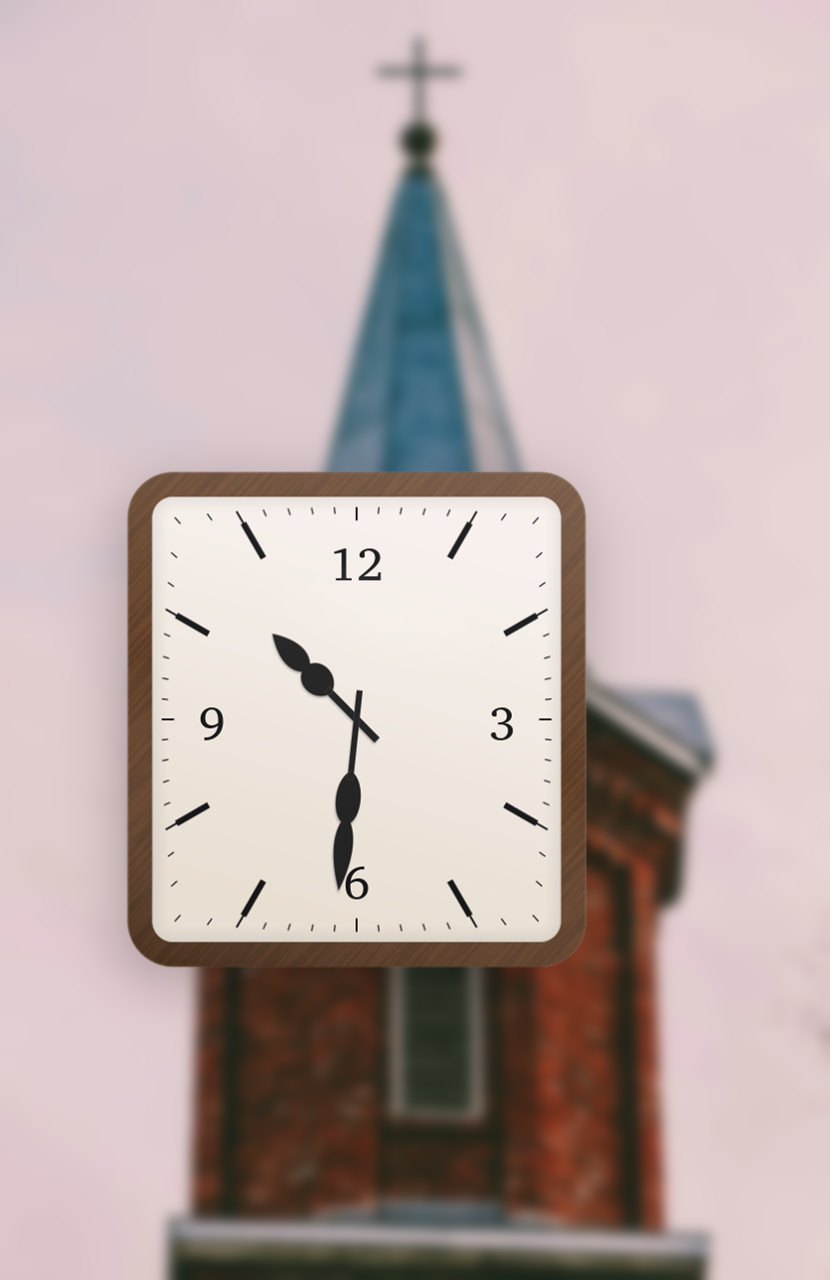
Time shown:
{"hour": 10, "minute": 31}
